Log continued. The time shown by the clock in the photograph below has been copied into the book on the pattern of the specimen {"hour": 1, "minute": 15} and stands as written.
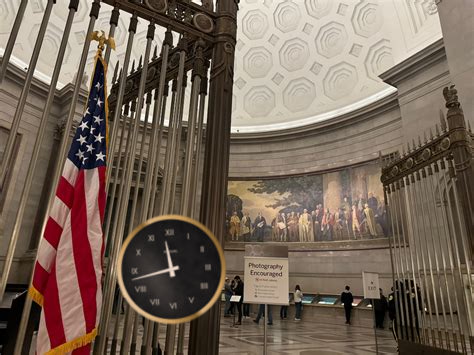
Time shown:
{"hour": 11, "minute": 43}
